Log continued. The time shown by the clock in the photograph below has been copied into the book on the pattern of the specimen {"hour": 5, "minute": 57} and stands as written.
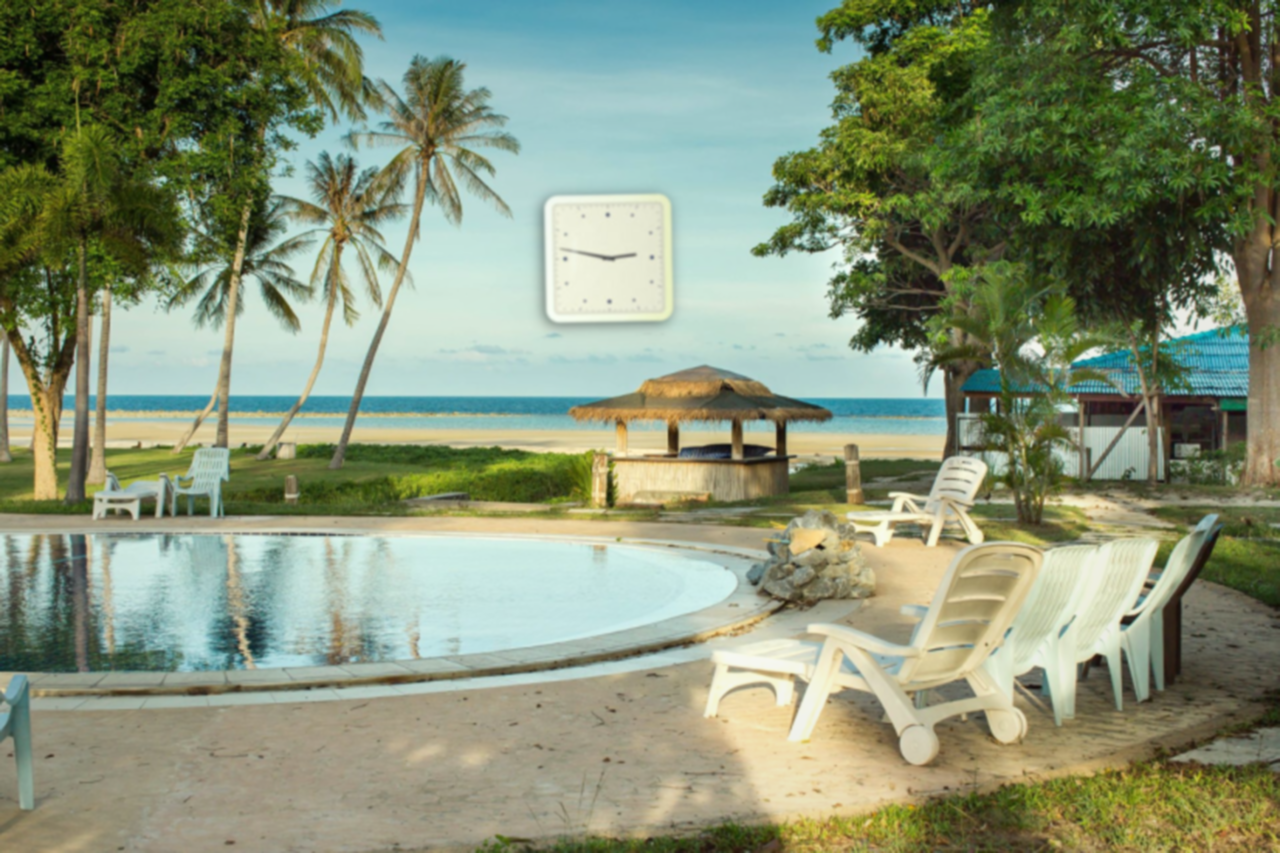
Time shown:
{"hour": 2, "minute": 47}
